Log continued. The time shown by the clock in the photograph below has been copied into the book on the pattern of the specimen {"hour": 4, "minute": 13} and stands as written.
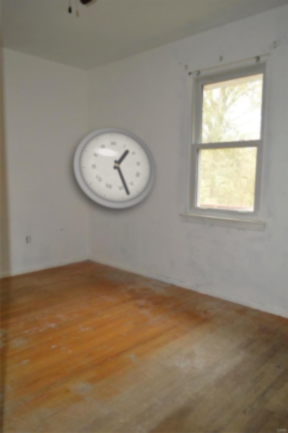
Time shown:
{"hour": 1, "minute": 28}
